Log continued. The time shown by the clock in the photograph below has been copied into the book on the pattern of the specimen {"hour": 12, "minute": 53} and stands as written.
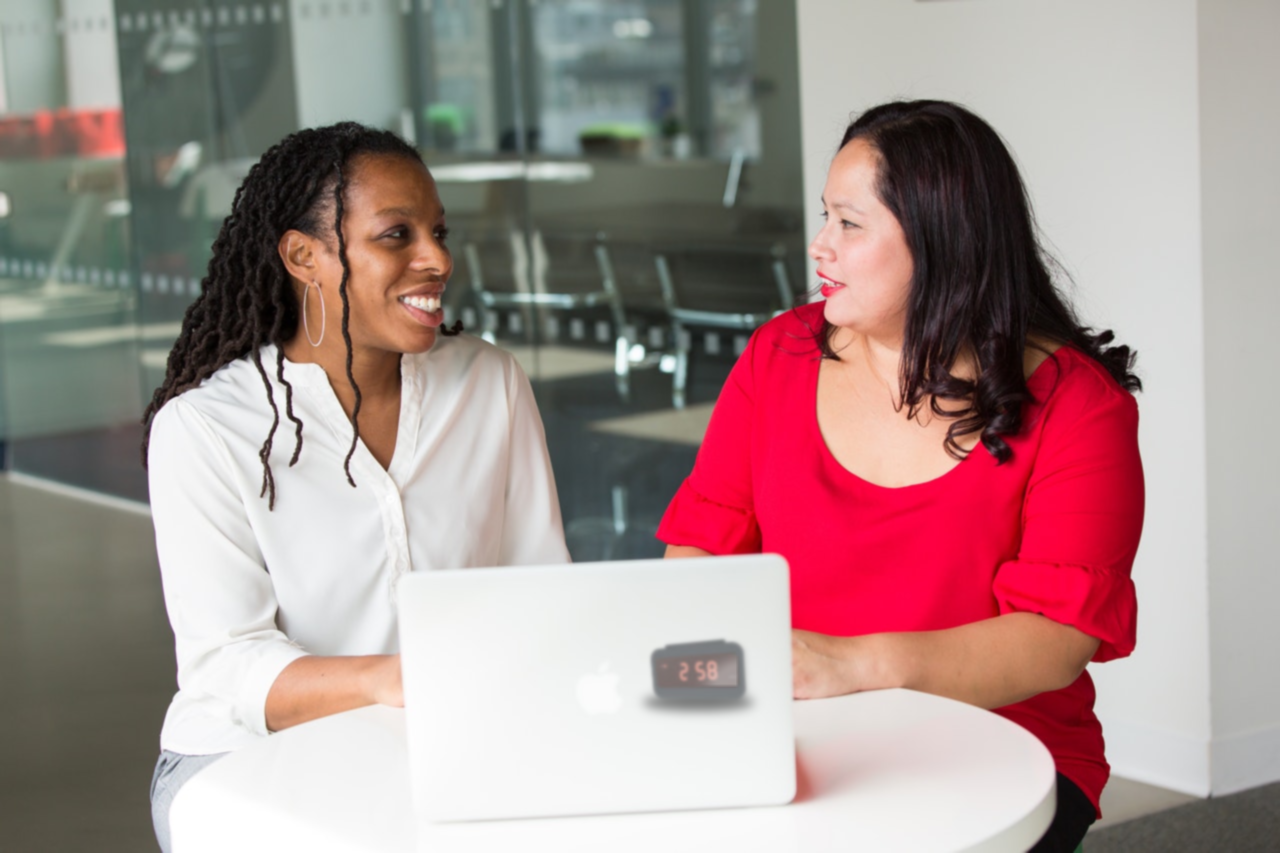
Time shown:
{"hour": 2, "minute": 58}
